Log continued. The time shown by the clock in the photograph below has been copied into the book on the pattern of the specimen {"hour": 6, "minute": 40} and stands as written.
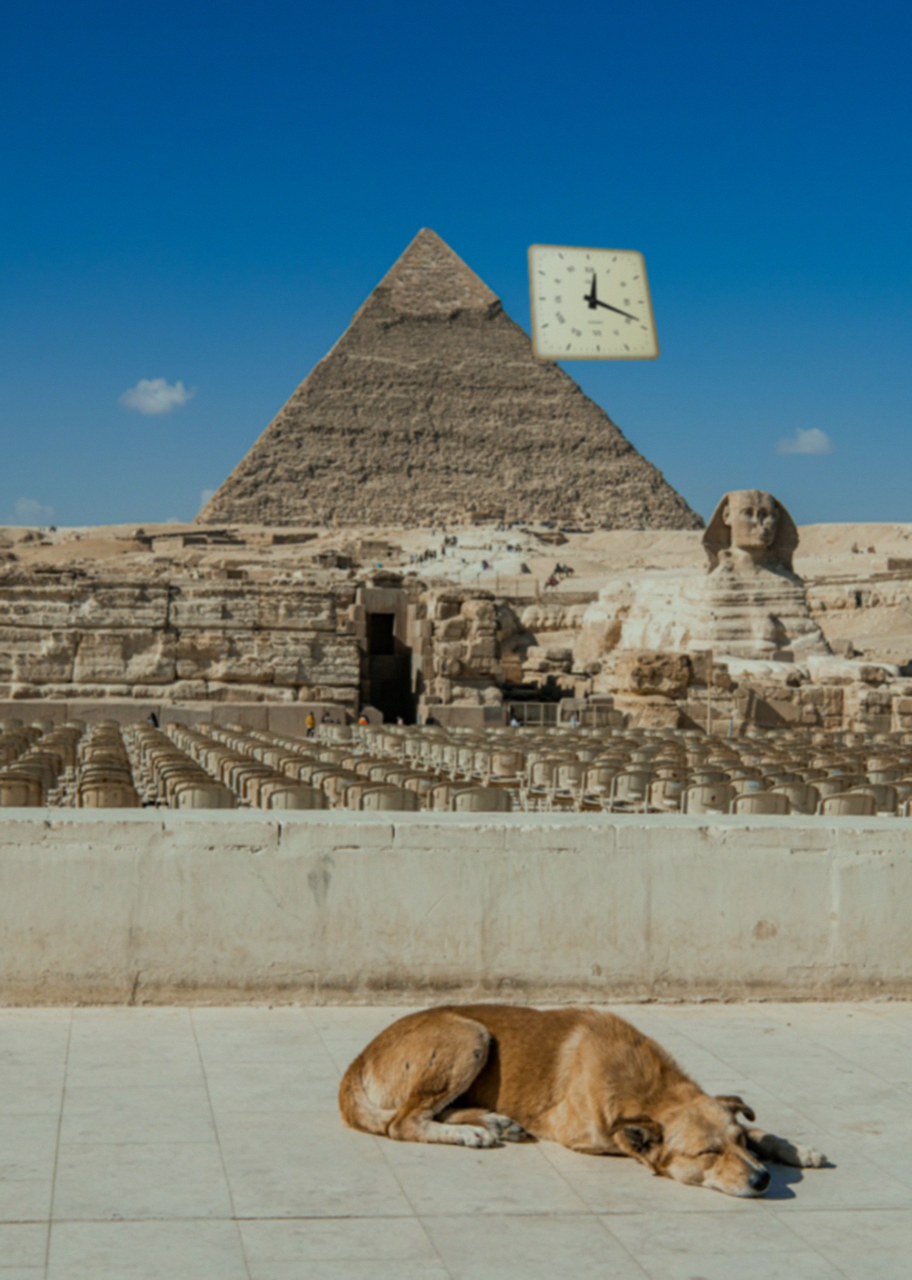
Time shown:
{"hour": 12, "minute": 19}
